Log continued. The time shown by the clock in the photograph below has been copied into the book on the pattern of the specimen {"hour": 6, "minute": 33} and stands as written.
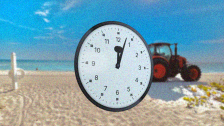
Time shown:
{"hour": 12, "minute": 3}
